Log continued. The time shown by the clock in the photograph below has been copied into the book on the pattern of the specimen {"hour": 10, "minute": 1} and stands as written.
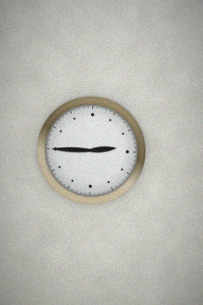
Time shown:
{"hour": 2, "minute": 45}
